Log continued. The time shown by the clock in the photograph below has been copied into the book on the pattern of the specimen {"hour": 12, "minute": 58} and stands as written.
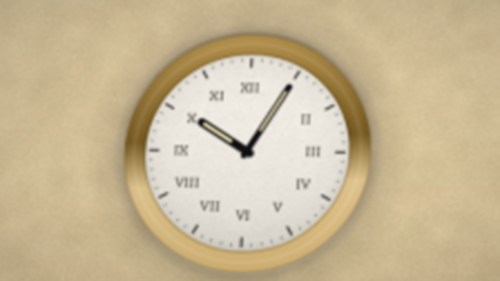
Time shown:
{"hour": 10, "minute": 5}
